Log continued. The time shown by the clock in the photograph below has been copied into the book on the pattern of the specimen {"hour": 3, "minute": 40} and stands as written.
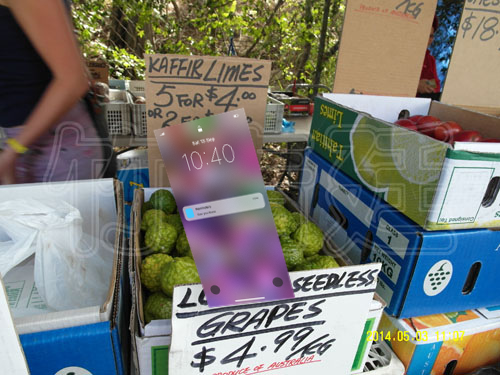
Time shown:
{"hour": 10, "minute": 40}
